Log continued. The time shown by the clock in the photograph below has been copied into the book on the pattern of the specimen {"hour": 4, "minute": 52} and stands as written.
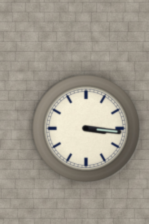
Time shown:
{"hour": 3, "minute": 16}
